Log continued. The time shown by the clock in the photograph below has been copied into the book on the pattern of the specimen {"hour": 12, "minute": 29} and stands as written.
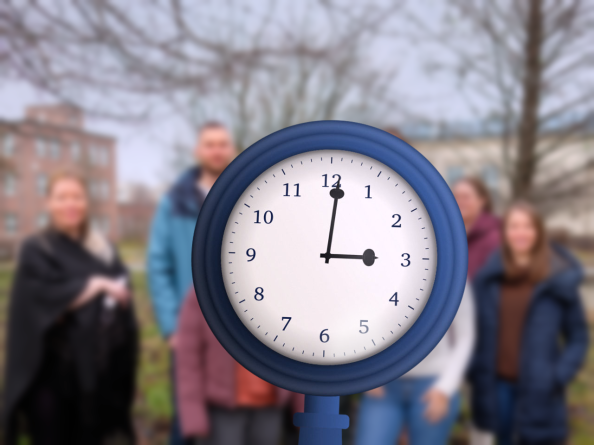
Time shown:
{"hour": 3, "minute": 1}
